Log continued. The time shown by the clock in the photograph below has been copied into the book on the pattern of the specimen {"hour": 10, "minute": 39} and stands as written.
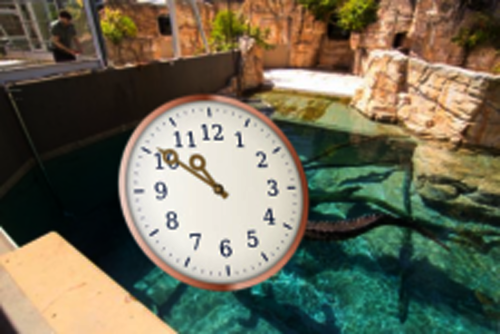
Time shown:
{"hour": 10, "minute": 51}
